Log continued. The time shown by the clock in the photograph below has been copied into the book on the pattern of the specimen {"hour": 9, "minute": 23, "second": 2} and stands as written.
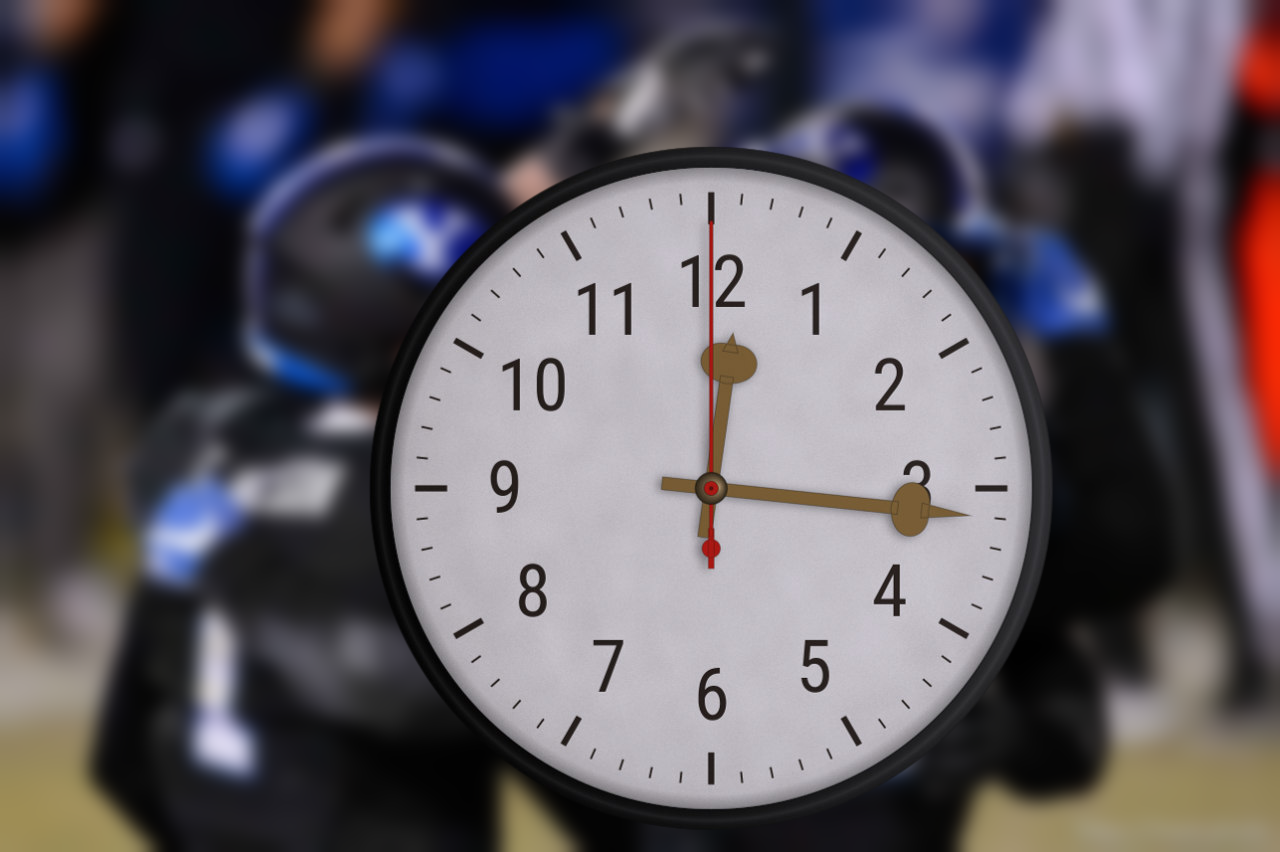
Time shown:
{"hour": 12, "minute": 16, "second": 0}
